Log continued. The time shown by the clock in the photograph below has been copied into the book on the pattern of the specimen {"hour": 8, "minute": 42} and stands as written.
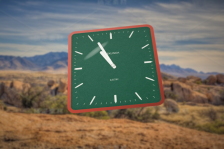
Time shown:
{"hour": 10, "minute": 56}
